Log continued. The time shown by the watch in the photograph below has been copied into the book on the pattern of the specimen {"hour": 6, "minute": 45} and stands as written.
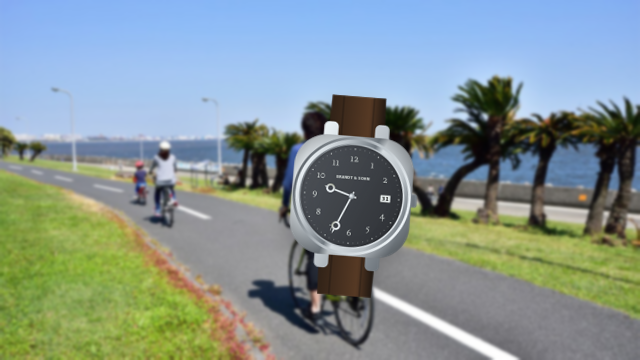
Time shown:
{"hour": 9, "minute": 34}
